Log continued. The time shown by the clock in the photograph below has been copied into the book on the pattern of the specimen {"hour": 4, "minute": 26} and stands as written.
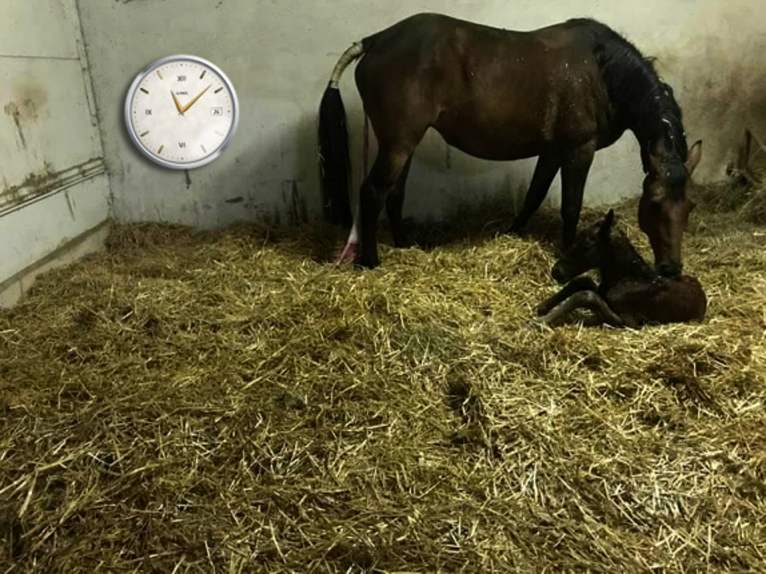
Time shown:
{"hour": 11, "minute": 8}
